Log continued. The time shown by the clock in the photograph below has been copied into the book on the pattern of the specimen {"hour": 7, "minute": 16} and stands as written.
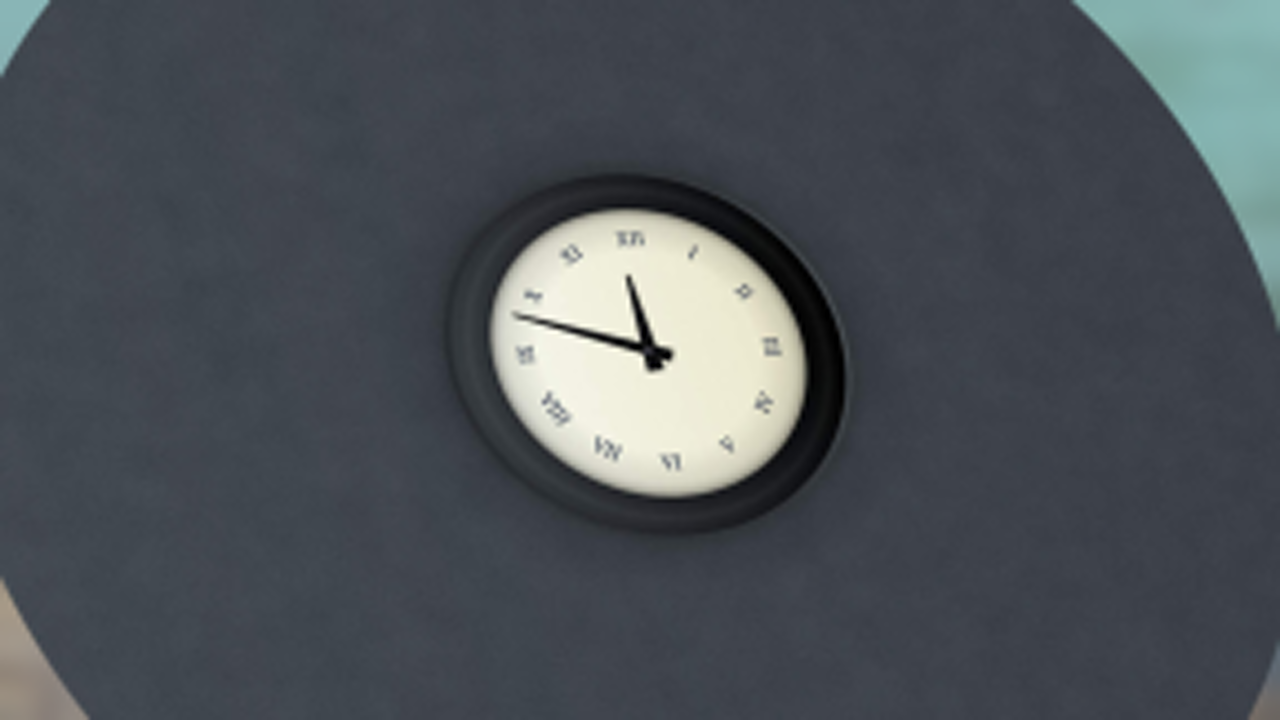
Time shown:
{"hour": 11, "minute": 48}
